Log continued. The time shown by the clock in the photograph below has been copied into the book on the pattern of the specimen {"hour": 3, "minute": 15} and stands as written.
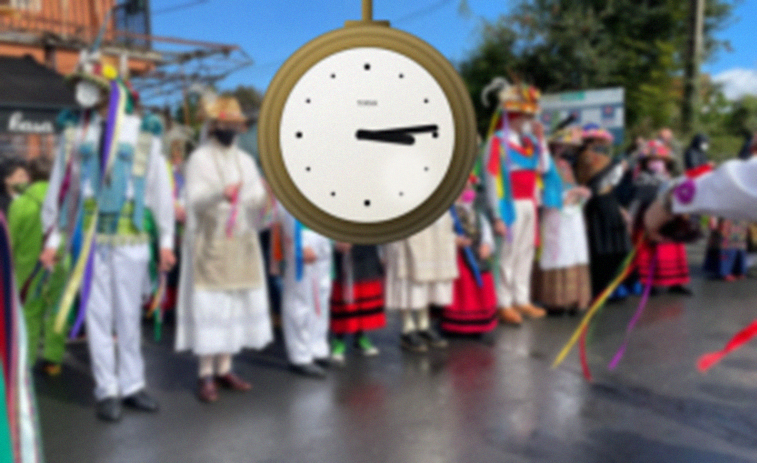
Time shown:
{"hour": 3, "minute": 14}
